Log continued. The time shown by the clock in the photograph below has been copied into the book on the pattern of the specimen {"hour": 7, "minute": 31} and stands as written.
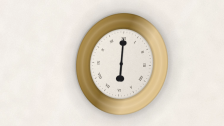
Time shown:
{"hour": 6, "minute": 0}
